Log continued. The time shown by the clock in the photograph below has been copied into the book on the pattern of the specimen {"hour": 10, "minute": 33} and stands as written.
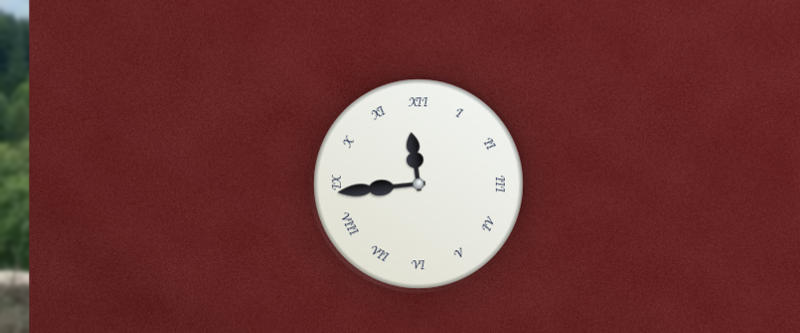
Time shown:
{"hour": 11, "minute": 44}
